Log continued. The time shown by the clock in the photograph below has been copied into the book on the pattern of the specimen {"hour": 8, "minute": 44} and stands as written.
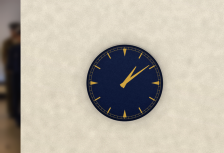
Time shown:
{"hour": 1, "minute": 9}
